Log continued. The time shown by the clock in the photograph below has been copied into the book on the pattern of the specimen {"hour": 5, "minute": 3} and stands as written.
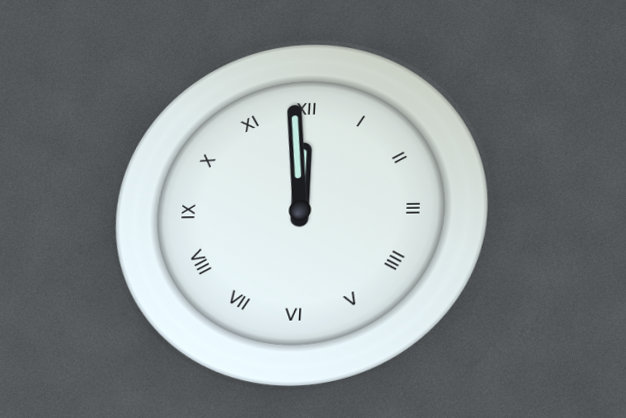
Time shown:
{"hour": 11, "minute": 59}
